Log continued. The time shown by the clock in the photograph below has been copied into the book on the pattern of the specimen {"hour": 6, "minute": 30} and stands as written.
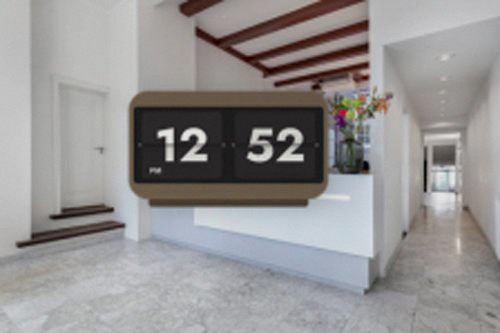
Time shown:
{"hour": 12, "minute": 52}
